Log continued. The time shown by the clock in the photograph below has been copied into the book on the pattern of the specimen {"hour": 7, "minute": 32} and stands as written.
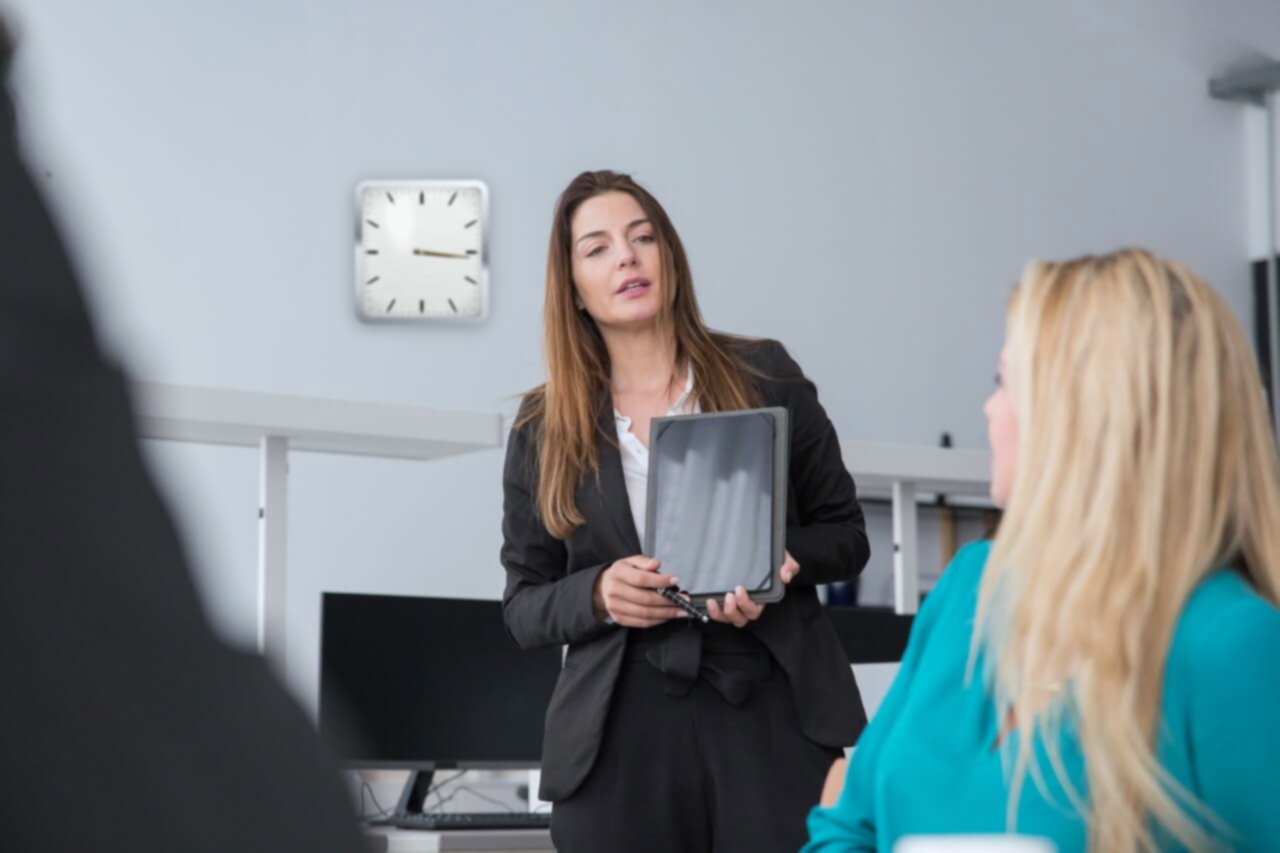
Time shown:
{"hour": 3, "minute": 16}
